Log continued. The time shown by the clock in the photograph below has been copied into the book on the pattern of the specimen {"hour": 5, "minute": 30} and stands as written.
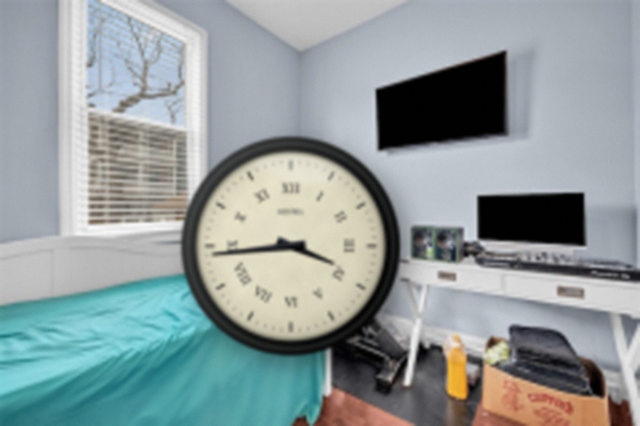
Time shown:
{"hour": 3, "minute": 44}
